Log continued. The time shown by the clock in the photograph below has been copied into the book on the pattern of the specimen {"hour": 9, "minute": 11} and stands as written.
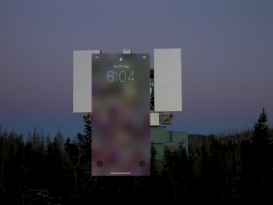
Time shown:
{"hour": 6, "minute": 4}
